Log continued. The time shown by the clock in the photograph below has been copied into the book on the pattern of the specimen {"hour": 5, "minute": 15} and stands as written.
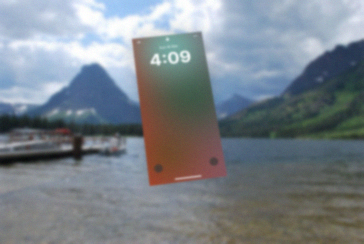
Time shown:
{"hour": 4, "minute": 9}
